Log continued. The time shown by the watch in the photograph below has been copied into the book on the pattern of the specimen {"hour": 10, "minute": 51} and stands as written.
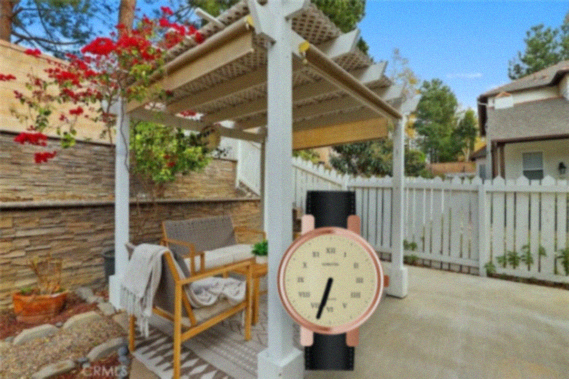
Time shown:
{"hour": 6, "minute": 33}
